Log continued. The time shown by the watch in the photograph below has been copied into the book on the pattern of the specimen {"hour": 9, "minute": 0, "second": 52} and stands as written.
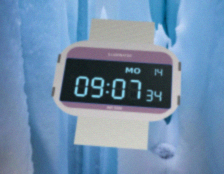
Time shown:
{"hour": 9, "minute": 7, "second": 34}
